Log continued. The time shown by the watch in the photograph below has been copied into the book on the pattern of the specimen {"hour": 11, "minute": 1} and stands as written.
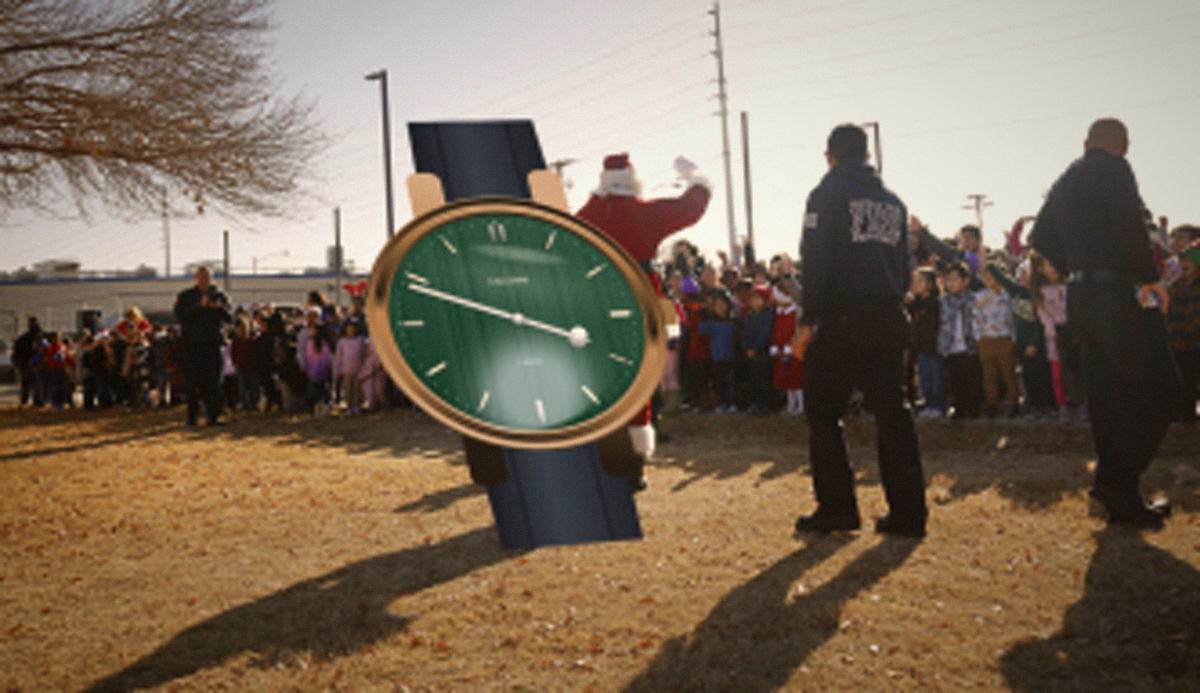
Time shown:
{"hour": 3, "minute": 49}
